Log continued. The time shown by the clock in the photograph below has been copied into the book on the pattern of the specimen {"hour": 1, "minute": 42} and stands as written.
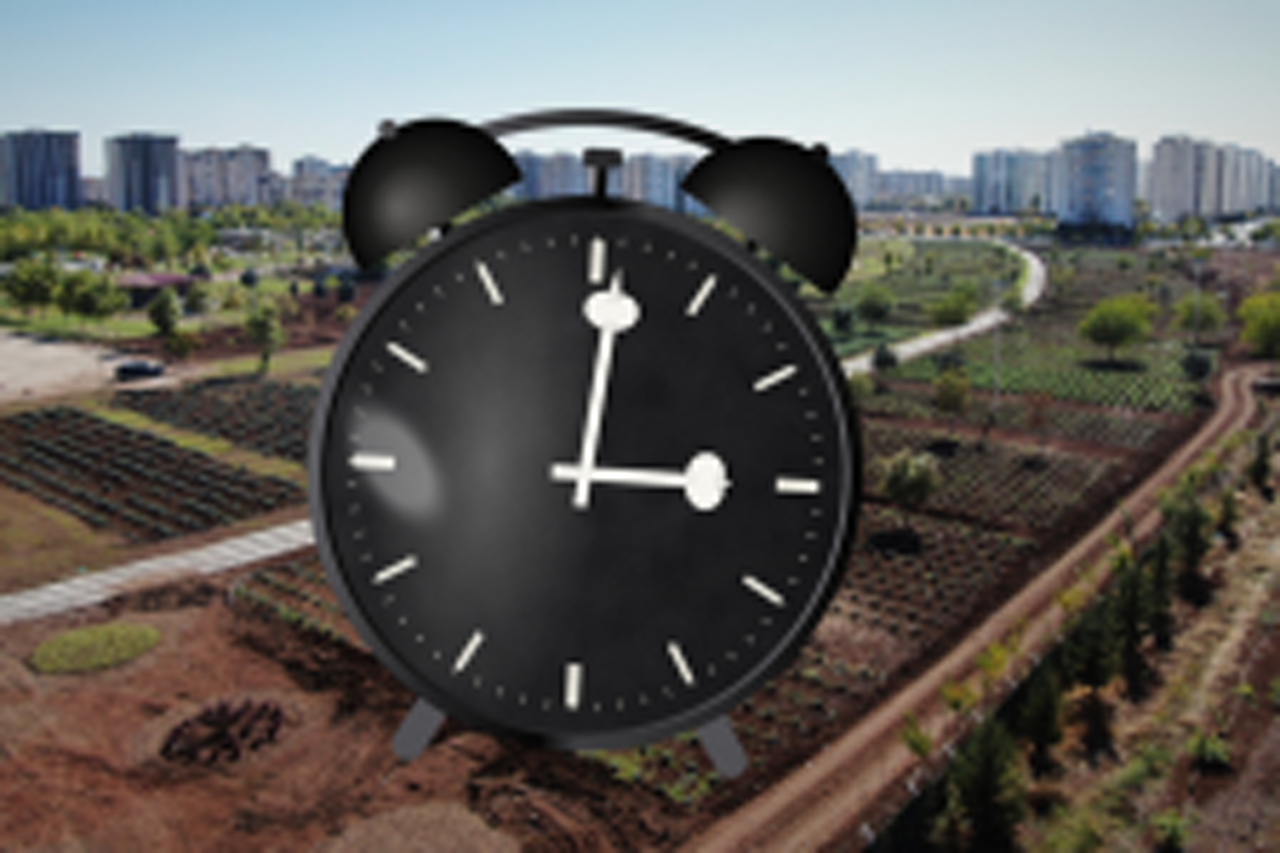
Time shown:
{"hour": 3, "minute": 1}
